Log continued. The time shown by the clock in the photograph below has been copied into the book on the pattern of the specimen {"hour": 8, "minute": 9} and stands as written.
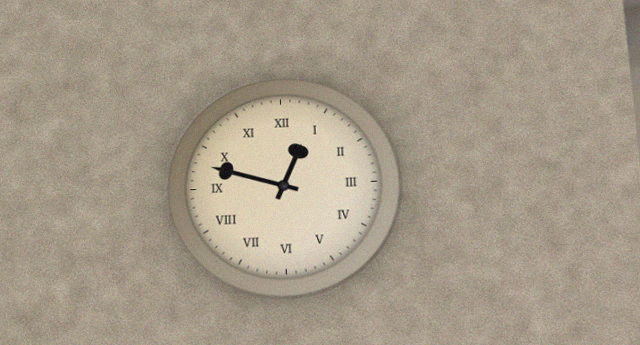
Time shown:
{"hour": 12, "minute": 48}
